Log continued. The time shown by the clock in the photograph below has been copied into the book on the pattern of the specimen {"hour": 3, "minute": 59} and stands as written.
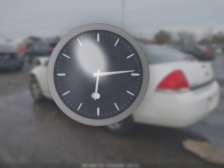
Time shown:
{"hour": 6, "minute": 14}
